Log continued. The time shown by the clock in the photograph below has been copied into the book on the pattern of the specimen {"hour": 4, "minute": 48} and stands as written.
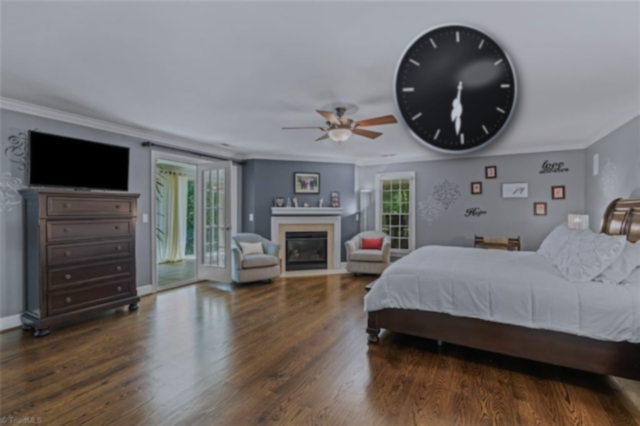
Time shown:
{"hour": 6, "minute": 31}
